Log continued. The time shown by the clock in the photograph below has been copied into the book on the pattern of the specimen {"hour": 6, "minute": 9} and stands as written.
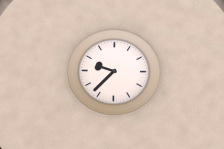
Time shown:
{"hour": 9, "minute": 37}
